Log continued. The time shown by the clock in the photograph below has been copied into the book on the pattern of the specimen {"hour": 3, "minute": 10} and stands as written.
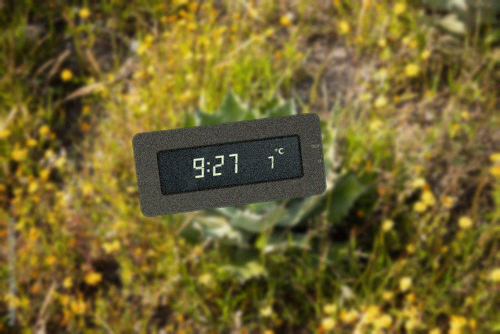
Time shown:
{"hour": 9, "minute": 27}
